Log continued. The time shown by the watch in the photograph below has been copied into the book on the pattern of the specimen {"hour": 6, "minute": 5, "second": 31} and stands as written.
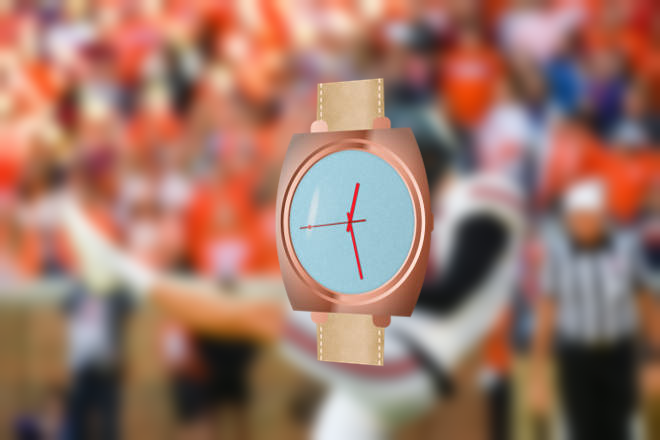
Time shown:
{"hour": 12, "minute": 27, "second": 44}
